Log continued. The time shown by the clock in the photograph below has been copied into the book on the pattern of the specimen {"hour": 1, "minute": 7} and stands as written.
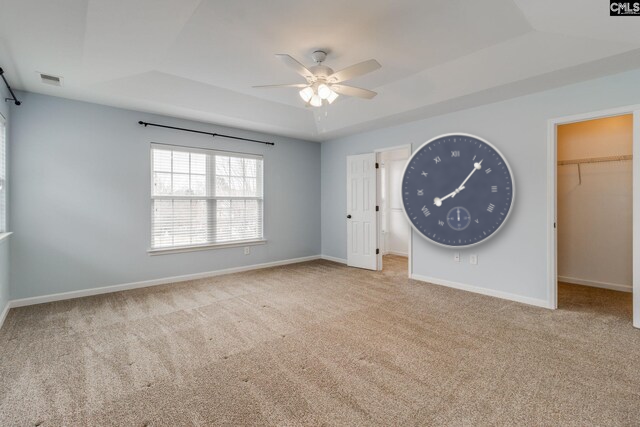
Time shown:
{"hour": 8, "minute": 7}
